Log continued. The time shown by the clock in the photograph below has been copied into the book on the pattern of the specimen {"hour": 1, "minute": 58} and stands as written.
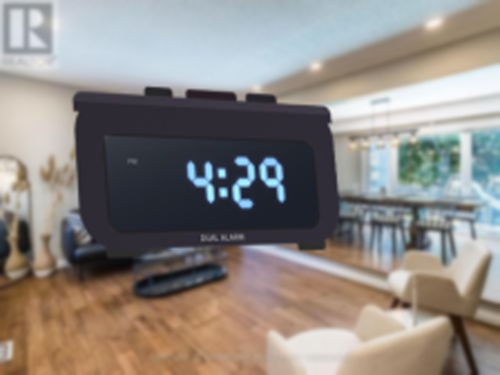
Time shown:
{"hour": 4, "minute": 29}
